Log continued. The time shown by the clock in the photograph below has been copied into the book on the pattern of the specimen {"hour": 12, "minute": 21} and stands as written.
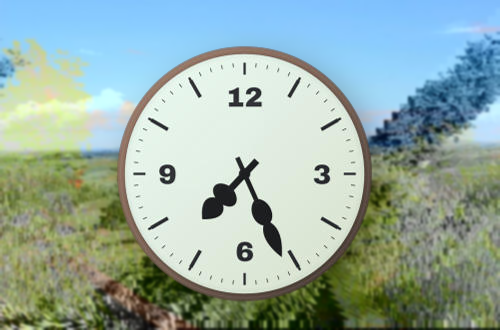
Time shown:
{"hour": 7, "minute": 26}
